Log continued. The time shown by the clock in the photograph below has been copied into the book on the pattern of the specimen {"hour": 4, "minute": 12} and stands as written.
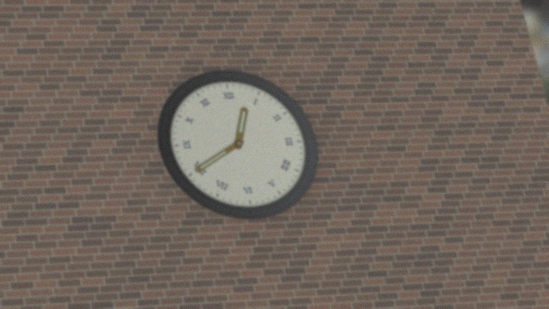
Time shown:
{"hour": 12, "minute": 40}
